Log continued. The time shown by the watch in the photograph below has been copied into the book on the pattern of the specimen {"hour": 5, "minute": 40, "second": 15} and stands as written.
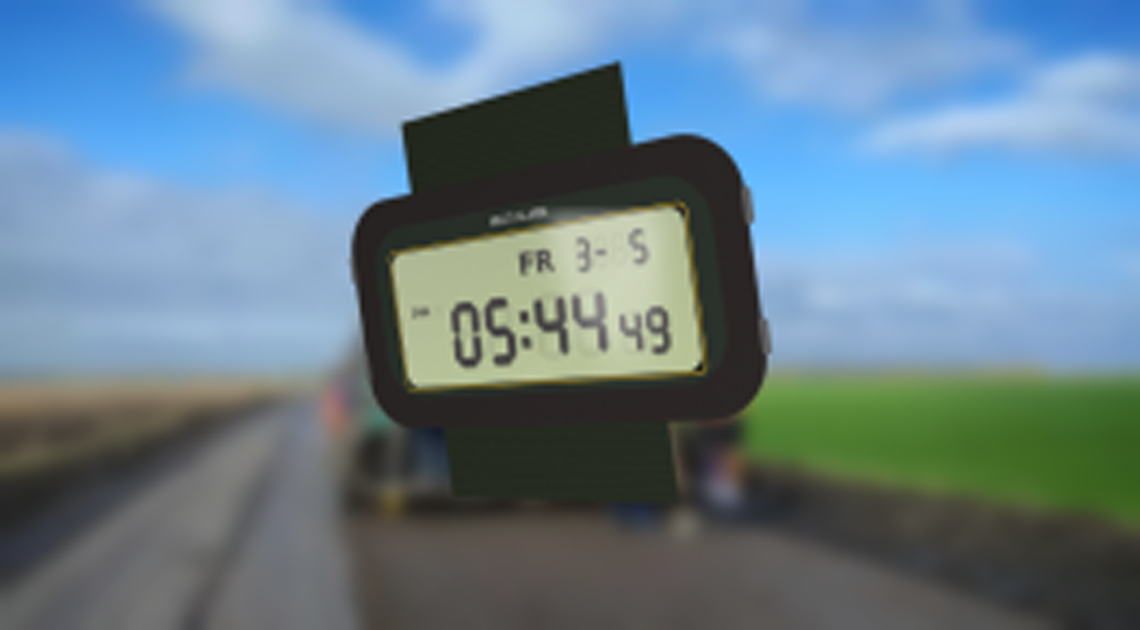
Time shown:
{"hour": 5, "minute": 44, "second": 49}
